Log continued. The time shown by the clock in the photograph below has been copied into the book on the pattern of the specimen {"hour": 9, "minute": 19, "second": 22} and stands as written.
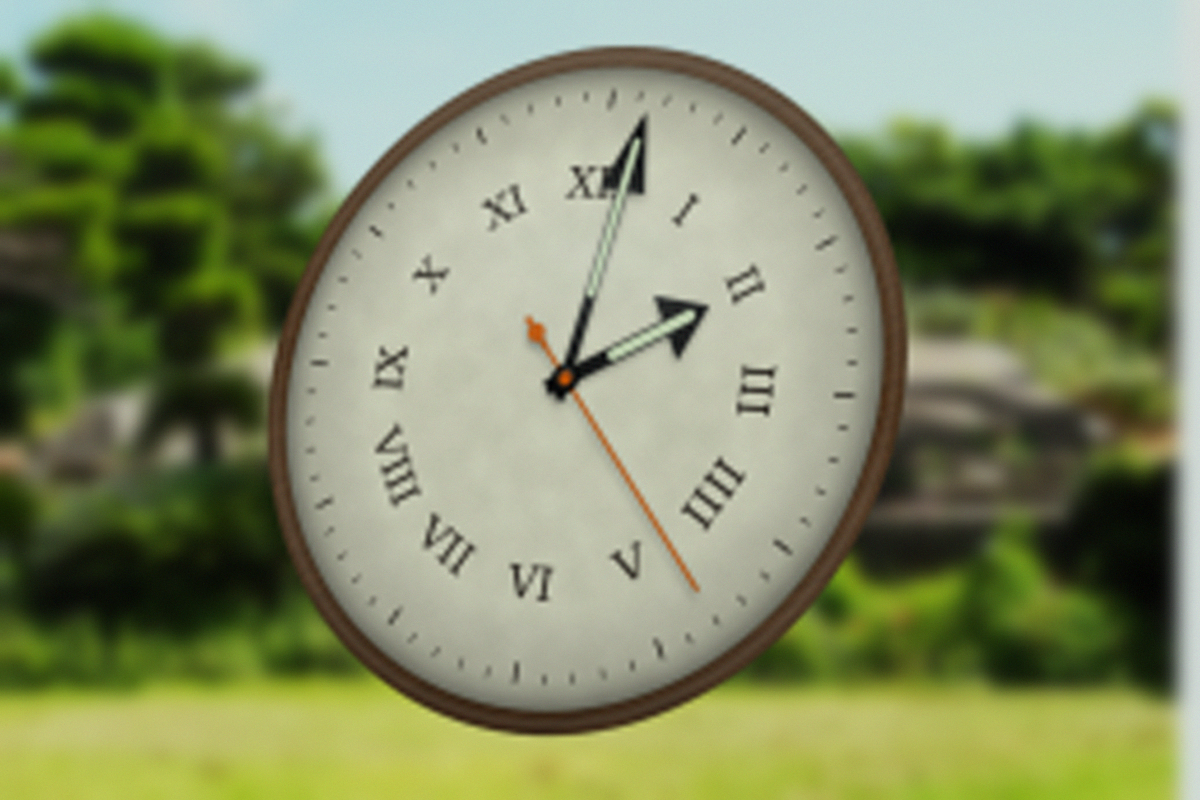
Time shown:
{"hour": 2, "minute": 1, "second": 23}
